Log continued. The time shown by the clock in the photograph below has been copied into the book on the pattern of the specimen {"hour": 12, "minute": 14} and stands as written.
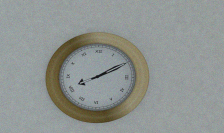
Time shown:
{"hour": 8, "minute": 10}
